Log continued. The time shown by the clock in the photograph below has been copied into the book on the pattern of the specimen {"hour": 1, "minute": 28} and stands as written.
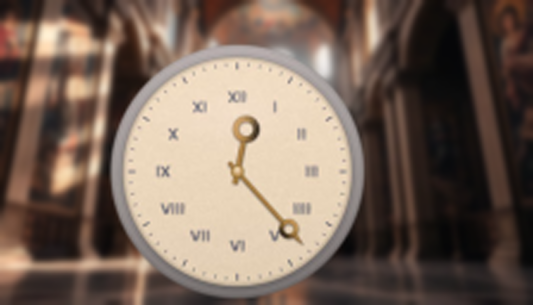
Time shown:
{"hour": 12, "minute": 23}
